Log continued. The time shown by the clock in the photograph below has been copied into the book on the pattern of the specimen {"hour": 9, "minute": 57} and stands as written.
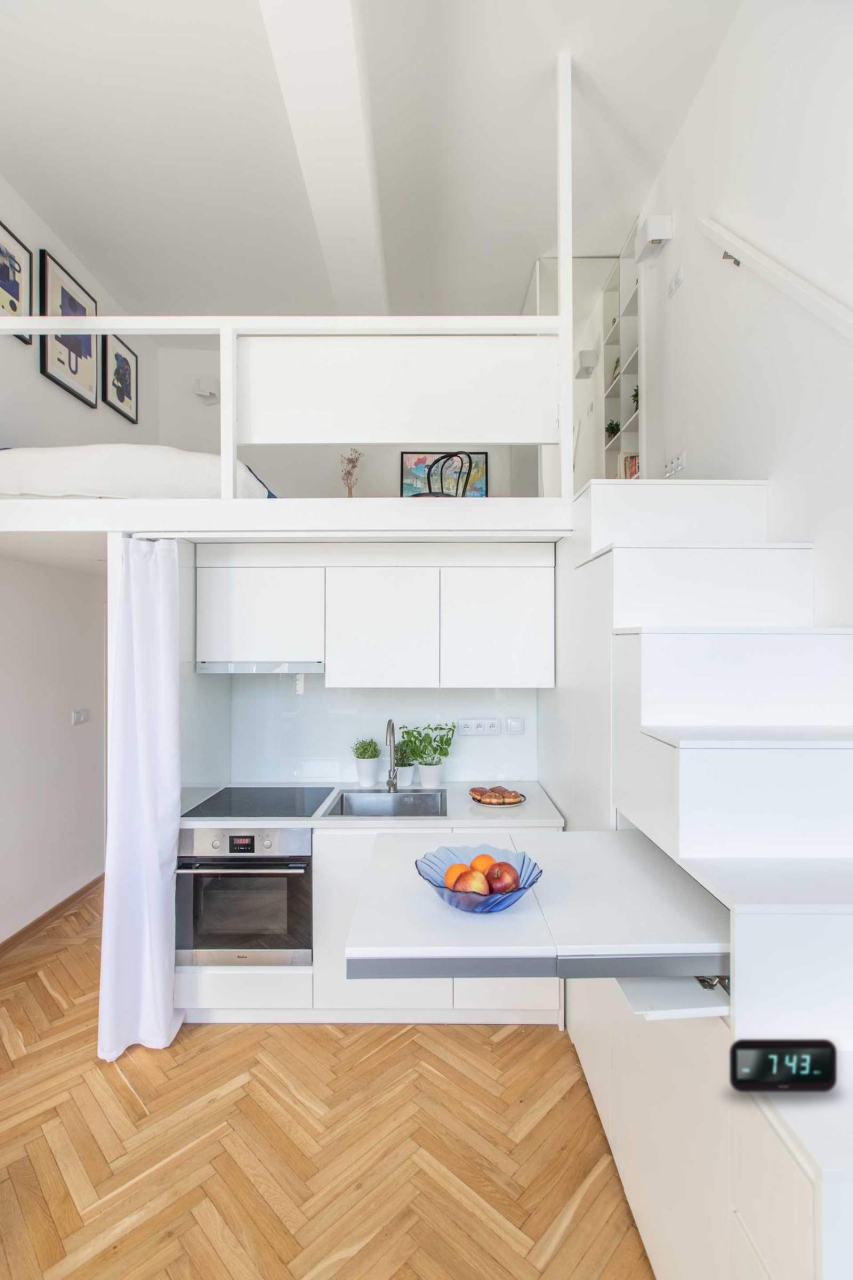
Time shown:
{"hour": 7, "minute": 43}
